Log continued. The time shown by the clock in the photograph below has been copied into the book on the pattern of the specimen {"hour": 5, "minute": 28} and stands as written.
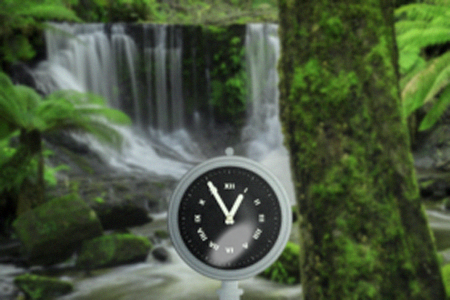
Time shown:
{"hour": 12, "minute": 55}
